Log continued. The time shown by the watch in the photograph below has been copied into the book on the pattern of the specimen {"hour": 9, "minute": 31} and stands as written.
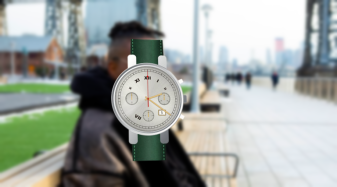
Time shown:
{"hour": 2, "minute": 21}
